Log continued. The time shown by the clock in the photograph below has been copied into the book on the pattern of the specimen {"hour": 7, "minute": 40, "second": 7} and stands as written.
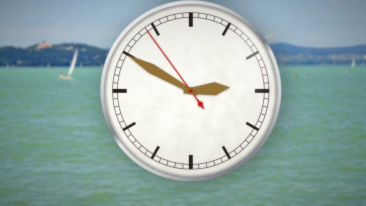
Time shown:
{"hour": 2, "minute": 49, "second": 54}
